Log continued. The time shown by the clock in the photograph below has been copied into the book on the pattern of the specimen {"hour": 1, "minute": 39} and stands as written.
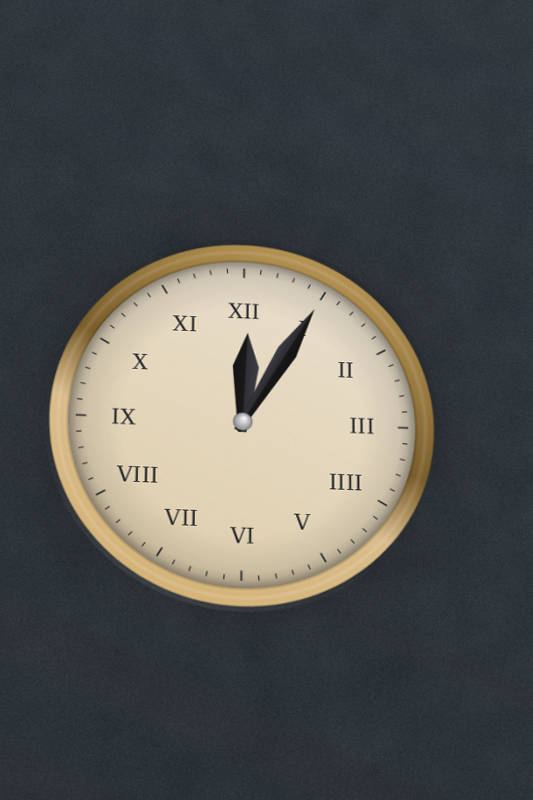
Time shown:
{"hour": 12, "minute": 5}
